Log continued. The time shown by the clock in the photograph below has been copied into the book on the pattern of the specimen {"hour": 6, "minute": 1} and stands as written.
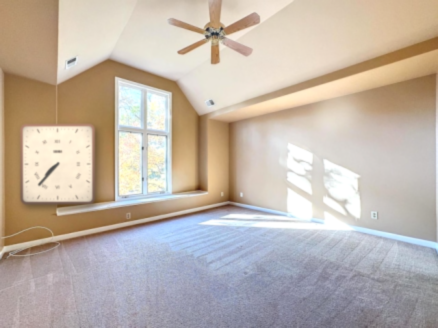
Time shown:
{"hour": 7, "minute": 37}
